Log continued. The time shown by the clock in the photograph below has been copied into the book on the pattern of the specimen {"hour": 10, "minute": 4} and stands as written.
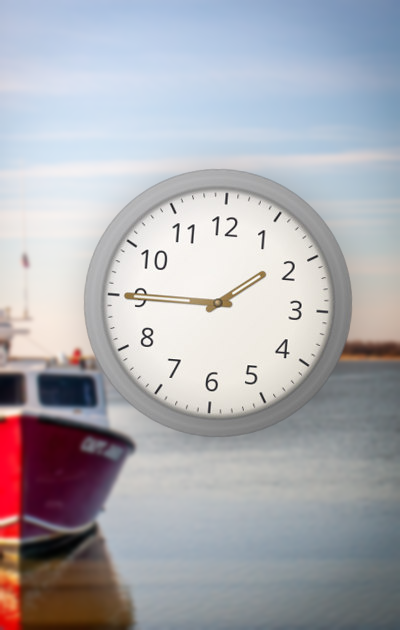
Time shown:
{"hour": 1, "minute": 45}
